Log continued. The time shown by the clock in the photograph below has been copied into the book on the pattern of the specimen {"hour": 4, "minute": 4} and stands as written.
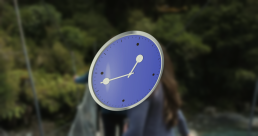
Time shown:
{"hour": 12, "minute": 42}
